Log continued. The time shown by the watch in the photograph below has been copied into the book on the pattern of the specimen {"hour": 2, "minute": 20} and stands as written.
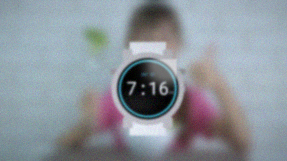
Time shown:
{"hour": 7, "minute": 16}
